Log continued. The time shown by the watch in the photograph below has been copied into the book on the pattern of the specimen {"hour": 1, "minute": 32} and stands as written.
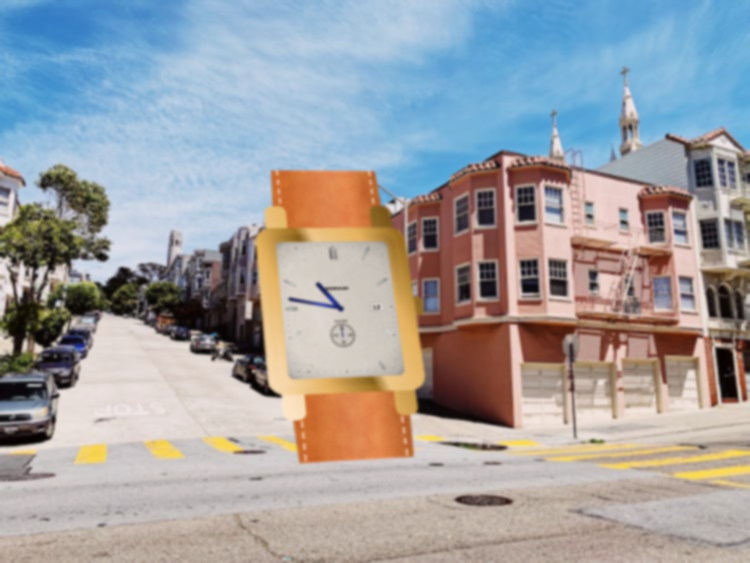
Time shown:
{"hour": 10, "minute": 47}
